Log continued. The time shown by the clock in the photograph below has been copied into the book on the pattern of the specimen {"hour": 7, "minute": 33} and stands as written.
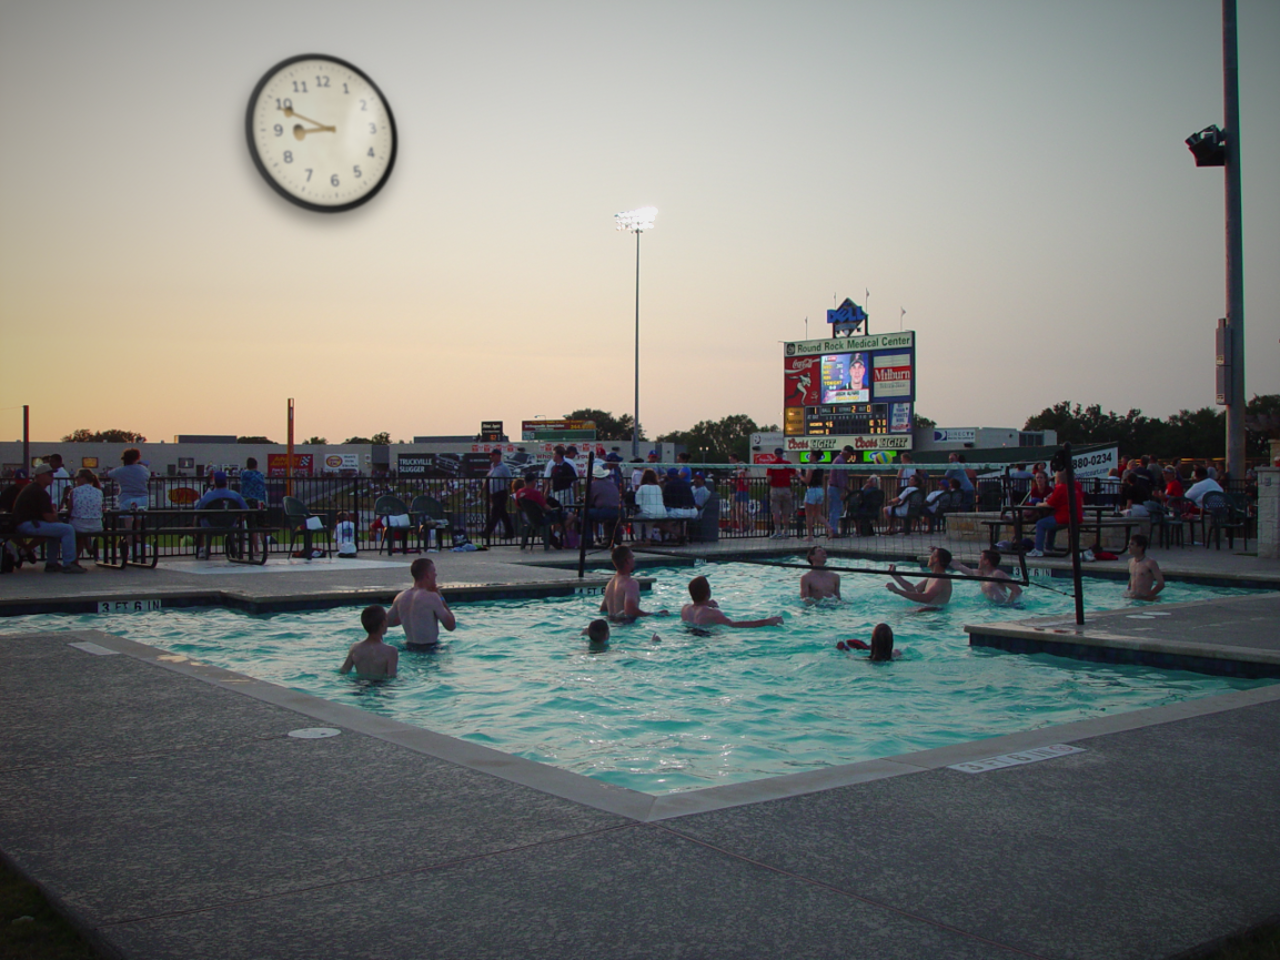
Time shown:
{"hour": 8, "minute": 49}
